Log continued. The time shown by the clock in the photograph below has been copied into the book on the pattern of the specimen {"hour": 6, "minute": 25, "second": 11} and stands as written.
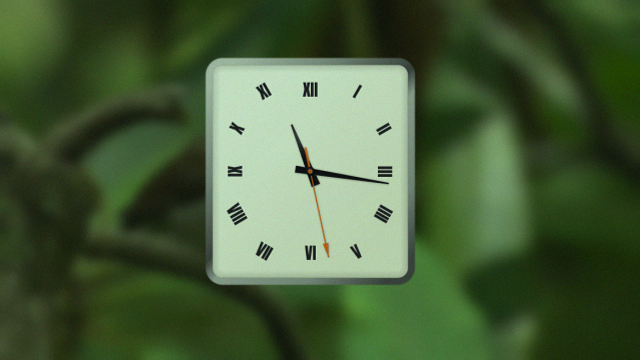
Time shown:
{"hour": 11, "minute": 16, "second": 28}
